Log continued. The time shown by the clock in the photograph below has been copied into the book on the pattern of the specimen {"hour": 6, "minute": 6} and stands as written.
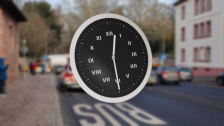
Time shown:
{"hour": 12, "minute": 30}
